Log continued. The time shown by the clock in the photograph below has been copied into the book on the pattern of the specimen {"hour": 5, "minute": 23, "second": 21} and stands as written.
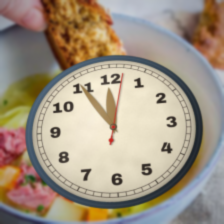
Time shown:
{"hour": 11, "minute": 55, "second": 2}
